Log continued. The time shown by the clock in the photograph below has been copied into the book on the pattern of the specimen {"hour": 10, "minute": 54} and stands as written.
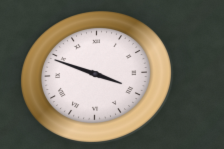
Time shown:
{"hour": 3, "minute": 49}
